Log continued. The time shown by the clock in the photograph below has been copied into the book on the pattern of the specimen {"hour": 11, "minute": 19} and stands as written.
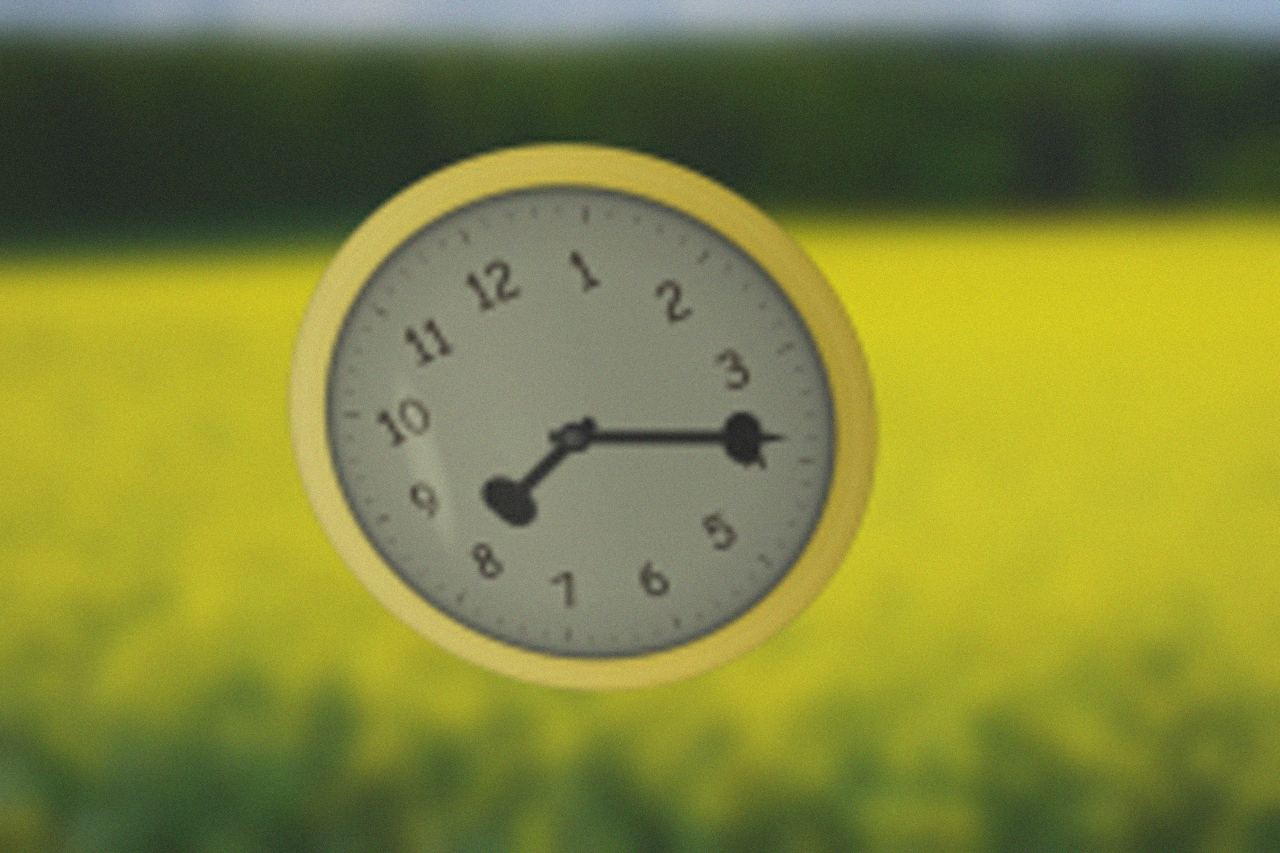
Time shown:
{"hour": 8, "minute": 19}
